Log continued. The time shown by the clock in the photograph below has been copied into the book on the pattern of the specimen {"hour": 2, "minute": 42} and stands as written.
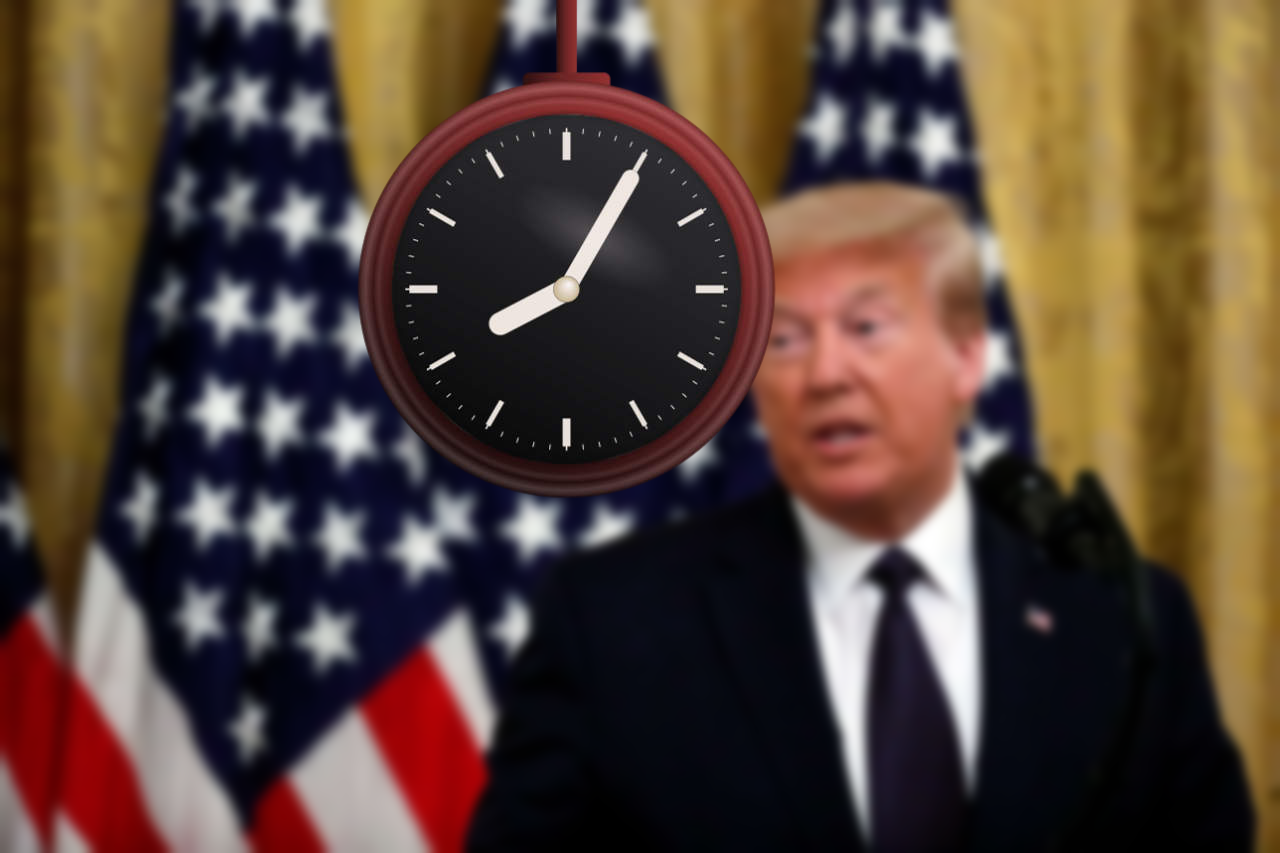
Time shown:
{"hour": 8, "minute": 5}
